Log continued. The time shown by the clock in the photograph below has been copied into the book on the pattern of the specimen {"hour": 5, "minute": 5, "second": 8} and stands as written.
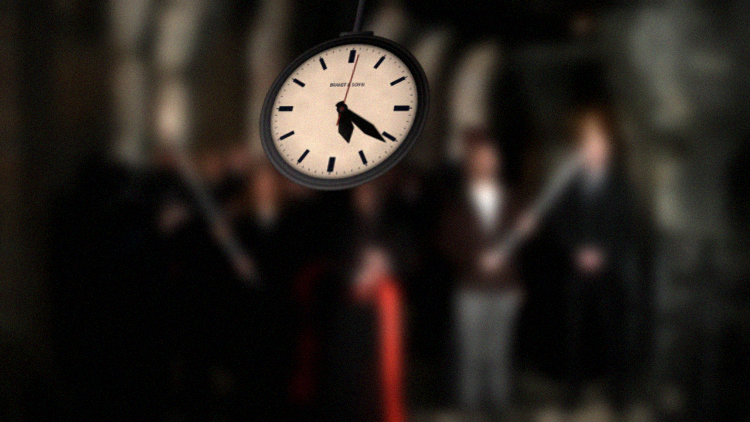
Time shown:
{"hour": 5, "minute": 21, "second": 1}
